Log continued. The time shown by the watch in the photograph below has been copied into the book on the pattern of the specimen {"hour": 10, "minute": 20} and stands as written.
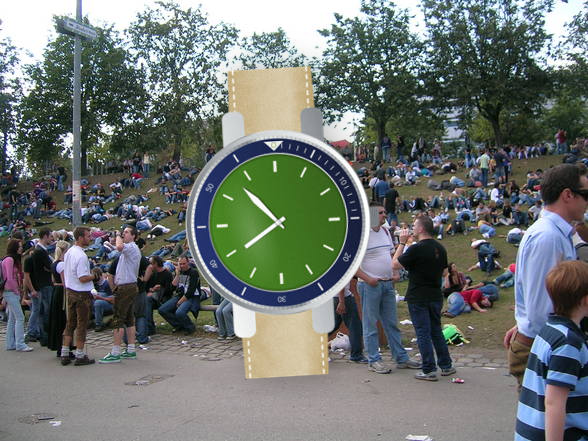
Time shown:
{"hour": 7, "minute": 53}
